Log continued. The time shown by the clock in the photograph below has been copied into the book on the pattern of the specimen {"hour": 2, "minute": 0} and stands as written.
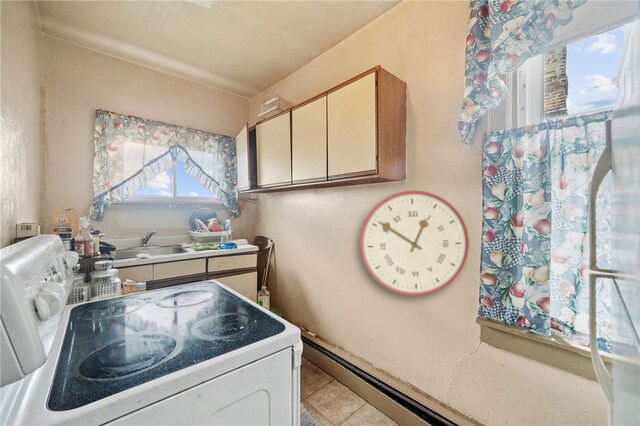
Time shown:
{"hour": 12, "minute": 51}
